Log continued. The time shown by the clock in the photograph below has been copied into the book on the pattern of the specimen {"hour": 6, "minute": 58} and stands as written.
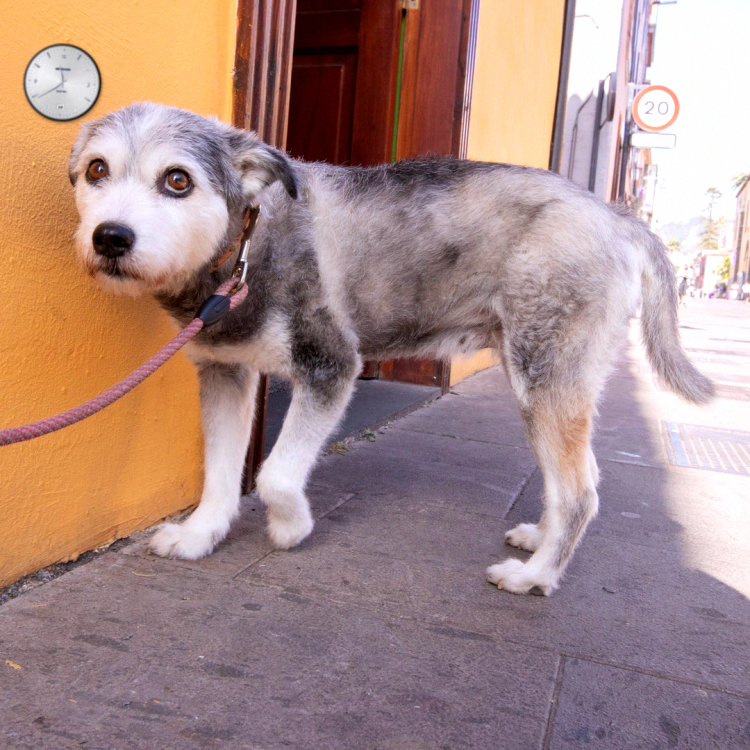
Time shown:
{"hour": 11, "minute": 39}
